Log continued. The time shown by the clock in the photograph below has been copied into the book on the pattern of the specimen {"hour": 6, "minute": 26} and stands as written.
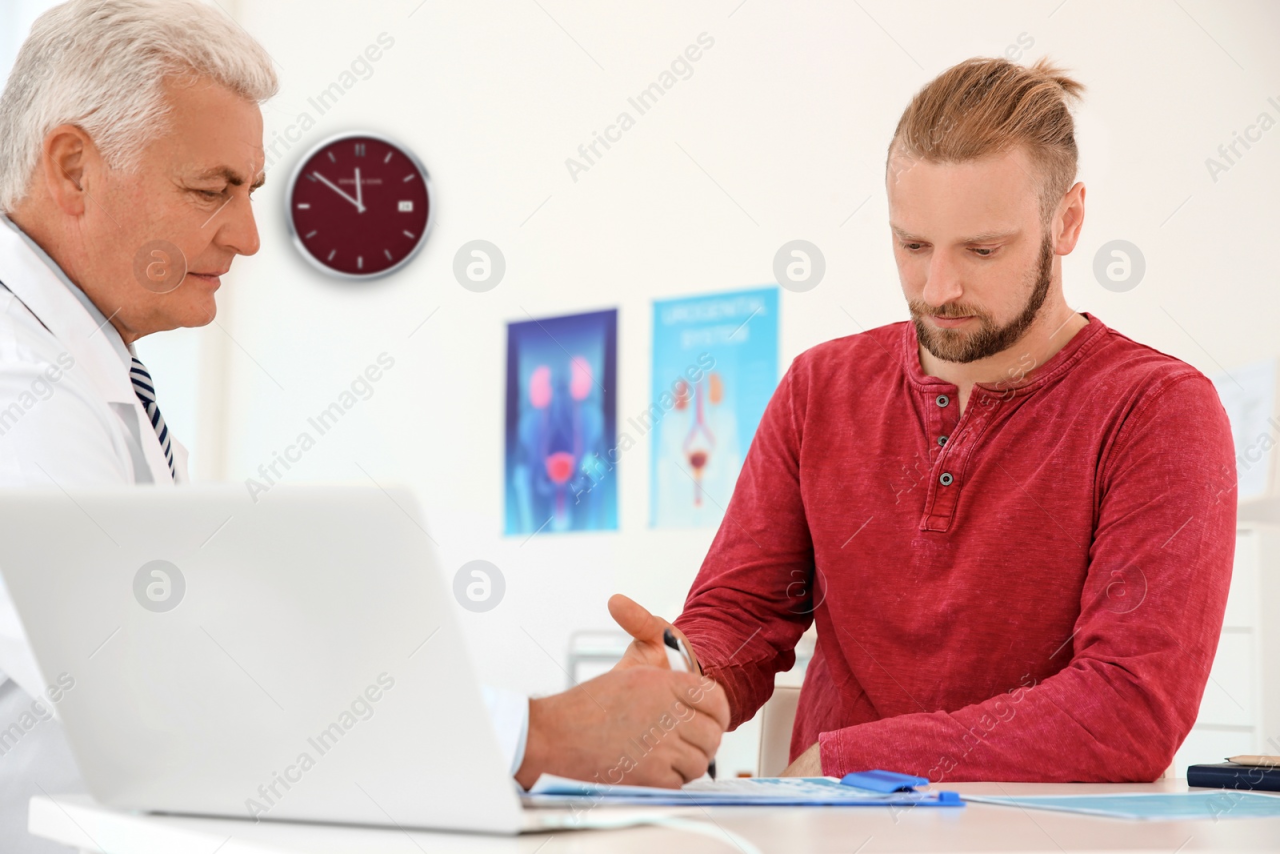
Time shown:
{"hour": 11, "minute": 51}
